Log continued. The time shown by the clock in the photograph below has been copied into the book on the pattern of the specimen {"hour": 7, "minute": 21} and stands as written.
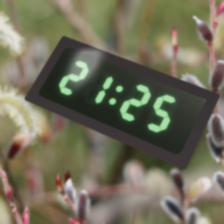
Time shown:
{"hour": 21, "minute": 25}
